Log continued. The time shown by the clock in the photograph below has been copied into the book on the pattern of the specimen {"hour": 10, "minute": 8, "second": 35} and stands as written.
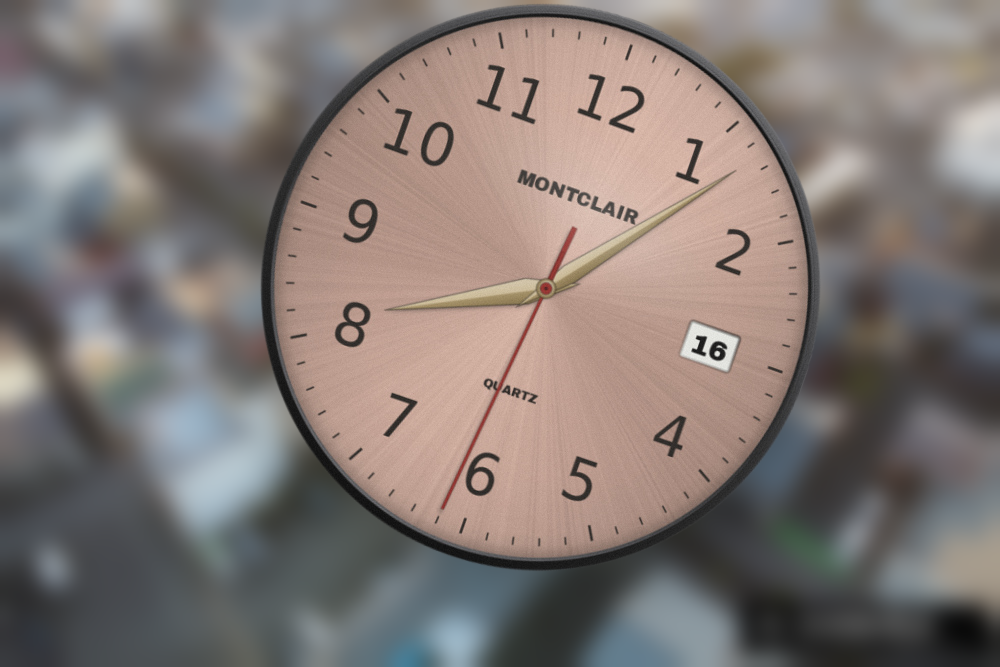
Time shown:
{"hour": 8, "minute": 6, "second": 31}
